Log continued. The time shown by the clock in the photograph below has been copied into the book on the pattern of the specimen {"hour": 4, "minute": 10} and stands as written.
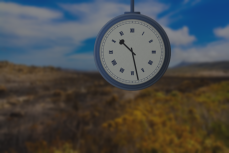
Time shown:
{"hour": 10, "minute": 28}
